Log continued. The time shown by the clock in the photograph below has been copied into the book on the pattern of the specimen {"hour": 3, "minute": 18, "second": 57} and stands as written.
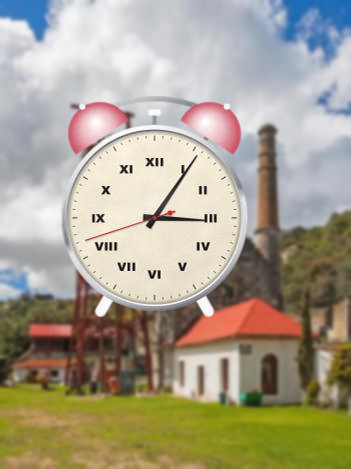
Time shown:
{"hour": 3, "minute": 5, "second": 42}
